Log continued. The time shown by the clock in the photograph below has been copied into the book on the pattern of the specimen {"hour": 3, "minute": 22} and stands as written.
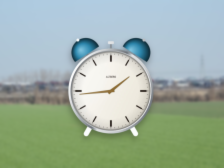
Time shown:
{"hour": 1, "minute": 44}
